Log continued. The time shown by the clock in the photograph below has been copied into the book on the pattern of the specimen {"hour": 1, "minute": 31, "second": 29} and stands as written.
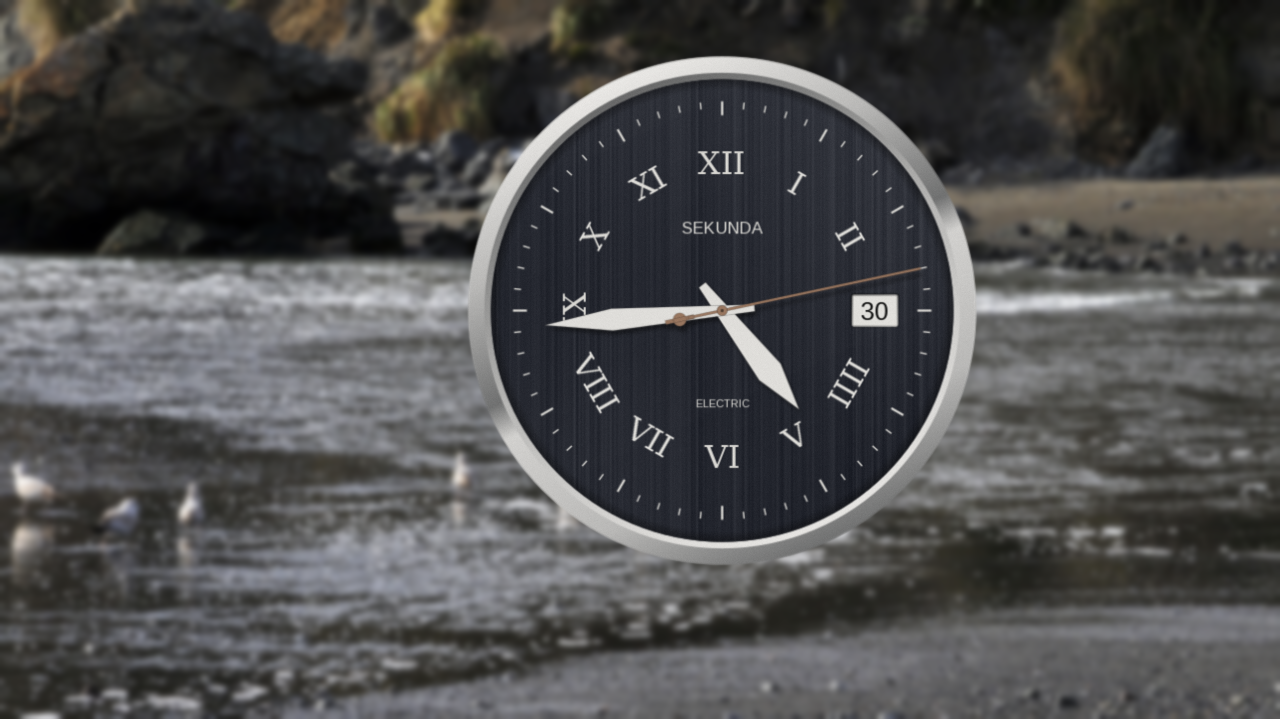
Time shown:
{"hour": 4, "minute": 44, "second": 13}
